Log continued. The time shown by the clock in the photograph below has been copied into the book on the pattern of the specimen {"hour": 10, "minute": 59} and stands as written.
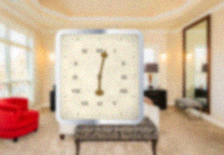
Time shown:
{"hour": 6, "minute": 2}
